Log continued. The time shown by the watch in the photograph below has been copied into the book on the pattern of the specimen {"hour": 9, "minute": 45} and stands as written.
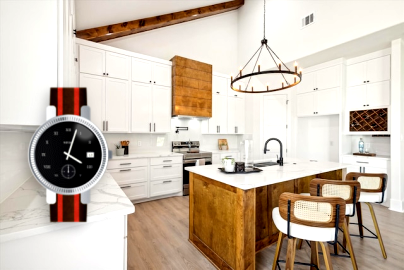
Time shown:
{"hour": 4, "minute": 3}
